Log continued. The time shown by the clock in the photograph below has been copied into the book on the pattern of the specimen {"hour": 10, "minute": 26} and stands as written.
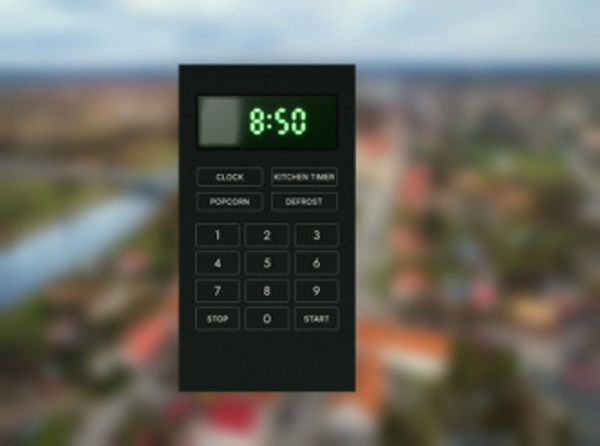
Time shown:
{"hour": 8, "minute": 50}
